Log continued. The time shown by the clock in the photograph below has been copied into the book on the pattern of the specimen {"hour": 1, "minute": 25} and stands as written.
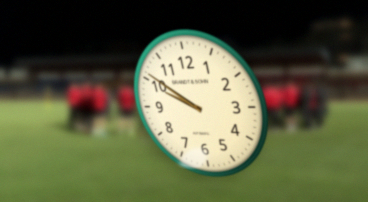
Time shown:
{"hour": 9, "minute": 51}
